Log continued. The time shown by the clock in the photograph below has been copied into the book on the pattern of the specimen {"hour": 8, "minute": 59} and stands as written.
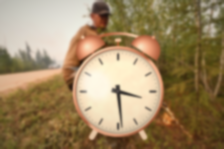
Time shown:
{"hour": 3, "minute": 29}
